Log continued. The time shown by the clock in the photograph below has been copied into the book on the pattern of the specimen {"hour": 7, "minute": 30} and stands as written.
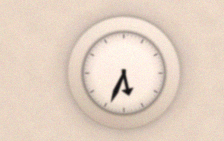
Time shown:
{"hour": 5, "minute": 34}
